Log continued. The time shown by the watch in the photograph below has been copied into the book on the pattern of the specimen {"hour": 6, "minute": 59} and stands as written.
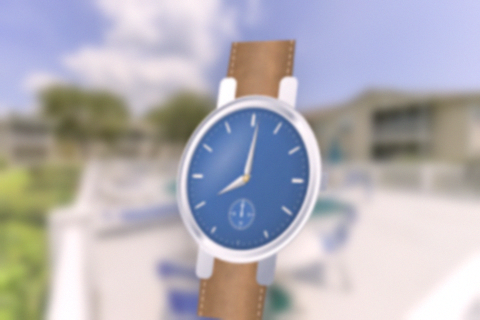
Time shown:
{"hour": 8, "minute": 1}
